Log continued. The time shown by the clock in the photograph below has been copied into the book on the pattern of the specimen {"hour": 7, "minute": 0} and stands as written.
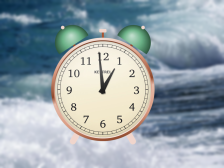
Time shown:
{"hour": 12, "minute": 59}
